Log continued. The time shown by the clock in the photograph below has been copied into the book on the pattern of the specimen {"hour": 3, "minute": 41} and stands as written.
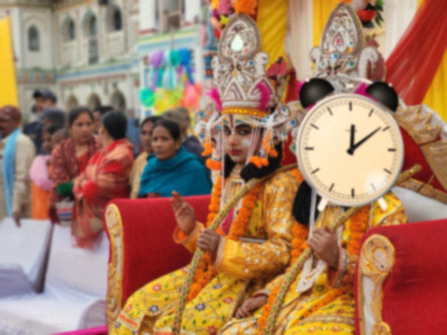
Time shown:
{"hour": 12, "minute": 9}
